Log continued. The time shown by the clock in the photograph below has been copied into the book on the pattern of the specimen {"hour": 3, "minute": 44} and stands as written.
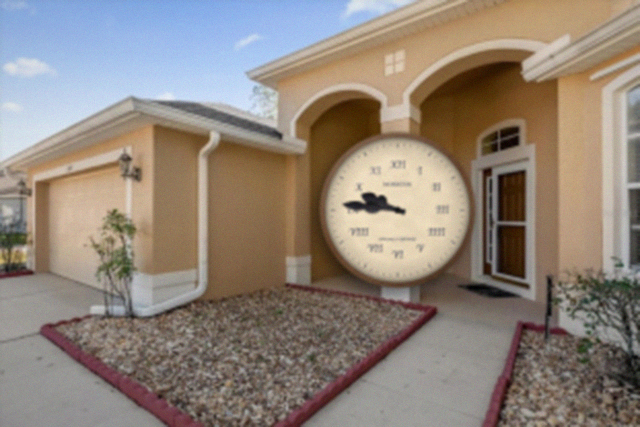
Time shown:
{"hour": 9, "minute": 46}
